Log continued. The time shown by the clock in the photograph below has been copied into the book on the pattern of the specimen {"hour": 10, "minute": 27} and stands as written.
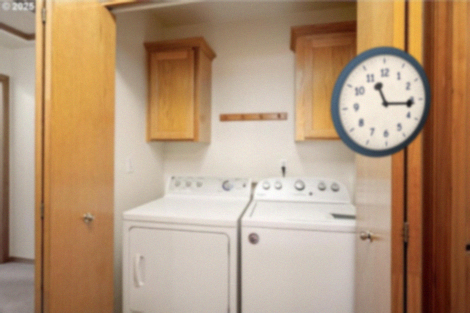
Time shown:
{"hour": 11, "minute": 16}
